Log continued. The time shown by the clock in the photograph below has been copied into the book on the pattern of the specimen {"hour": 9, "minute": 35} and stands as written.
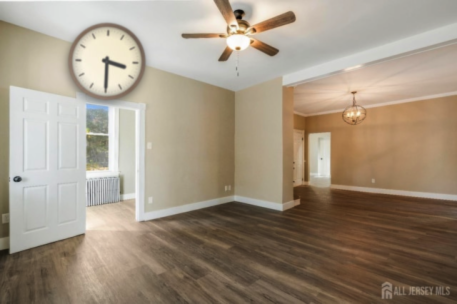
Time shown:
{"hour": 3, "minute": 30}
